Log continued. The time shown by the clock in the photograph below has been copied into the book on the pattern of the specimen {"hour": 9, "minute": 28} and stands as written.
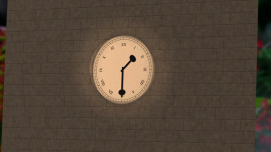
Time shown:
{"hour": 1, "minute": 30}
